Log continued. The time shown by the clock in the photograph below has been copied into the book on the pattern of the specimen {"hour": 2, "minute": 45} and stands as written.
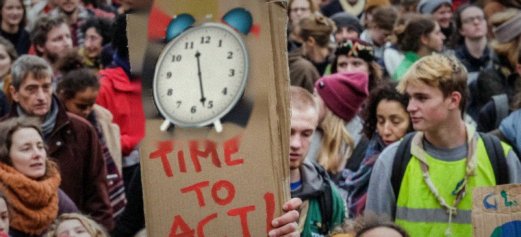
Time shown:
{"hour": 11, "minute": 27}
